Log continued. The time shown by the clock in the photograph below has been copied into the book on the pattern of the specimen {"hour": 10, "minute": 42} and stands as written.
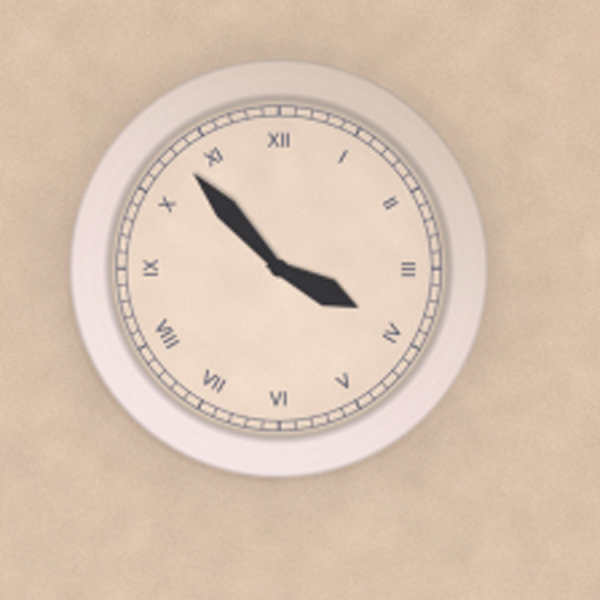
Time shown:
{"hour": 3, "minute": 53}
